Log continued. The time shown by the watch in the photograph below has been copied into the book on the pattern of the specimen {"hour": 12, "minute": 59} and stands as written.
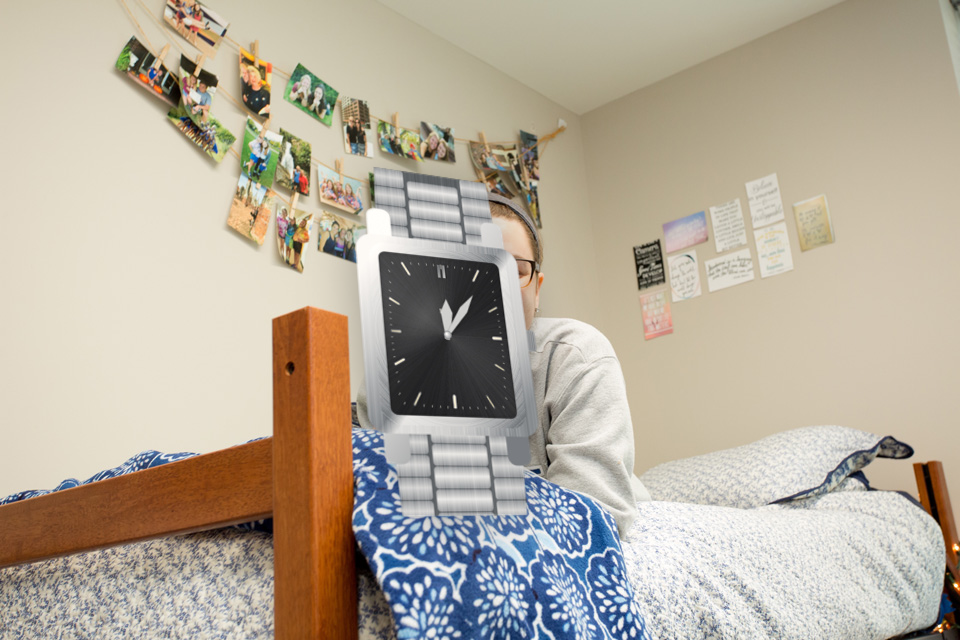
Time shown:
{"hour": 12, "minute": 6}
